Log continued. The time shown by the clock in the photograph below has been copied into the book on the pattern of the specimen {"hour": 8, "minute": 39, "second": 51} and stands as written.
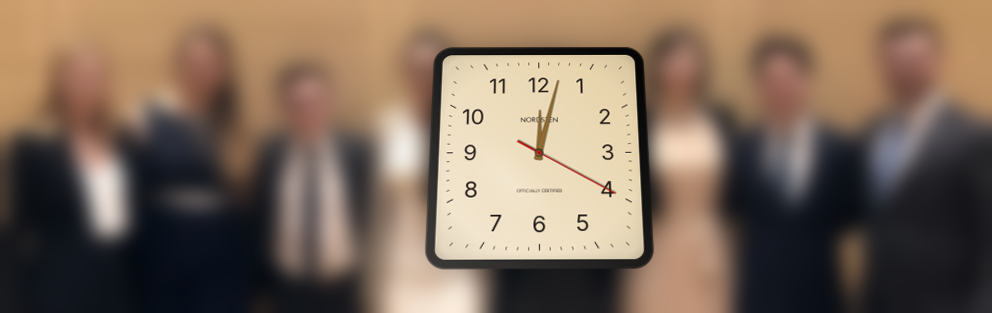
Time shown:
{"hour": 12, "minute": 2, "second": 20}
